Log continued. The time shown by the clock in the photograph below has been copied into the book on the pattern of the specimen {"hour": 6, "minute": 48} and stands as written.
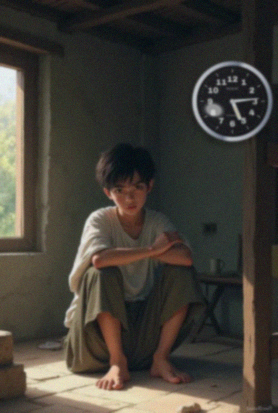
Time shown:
{"hour": 5, "minute": 14}
